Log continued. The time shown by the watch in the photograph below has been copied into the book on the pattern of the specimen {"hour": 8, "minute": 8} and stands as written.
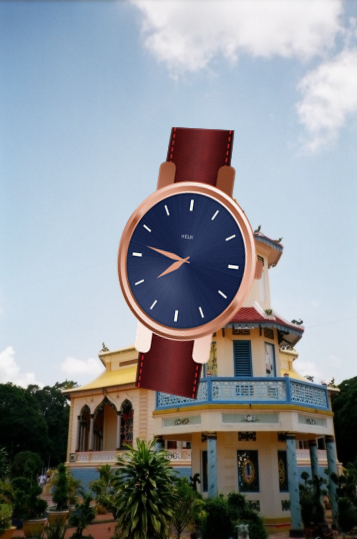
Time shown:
{"hour": 7, "minute": 47}
